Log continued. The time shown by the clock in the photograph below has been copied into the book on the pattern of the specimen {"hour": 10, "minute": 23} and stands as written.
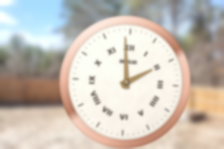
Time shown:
{"hour": 1, "minute": 59}
